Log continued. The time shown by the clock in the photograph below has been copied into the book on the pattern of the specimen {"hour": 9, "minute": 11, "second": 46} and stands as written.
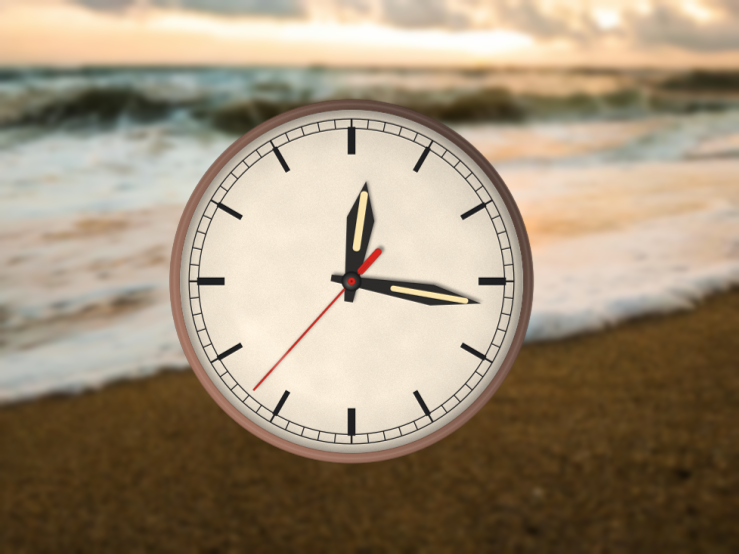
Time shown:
{"hour": 12, "minute": 16, "second": 37}
